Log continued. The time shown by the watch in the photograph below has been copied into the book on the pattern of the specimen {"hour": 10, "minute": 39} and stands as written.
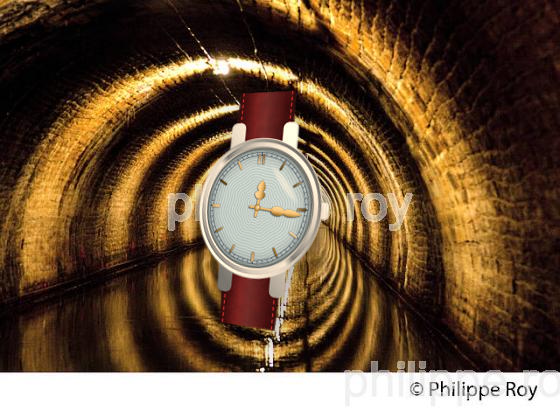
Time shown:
{"hour": 12, "minute": 16}
